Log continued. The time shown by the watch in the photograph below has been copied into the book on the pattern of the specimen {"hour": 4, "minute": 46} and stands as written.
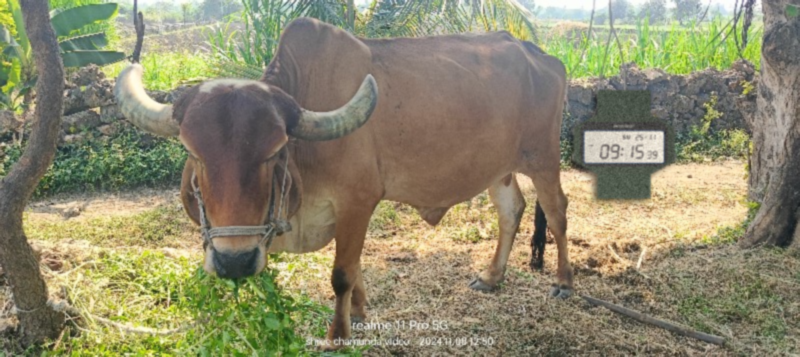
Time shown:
{"hour": 9, "minute": 15}
